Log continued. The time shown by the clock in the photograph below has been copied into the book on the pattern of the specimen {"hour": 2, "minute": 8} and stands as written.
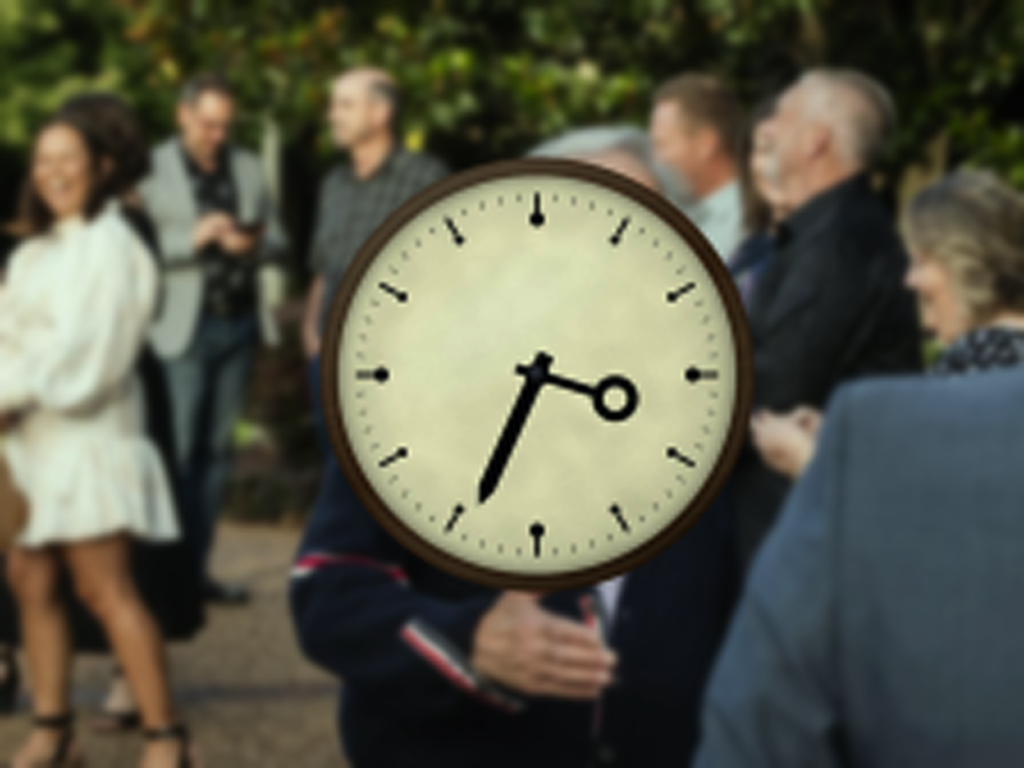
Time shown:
{"hour": 3, "minute": 34}
